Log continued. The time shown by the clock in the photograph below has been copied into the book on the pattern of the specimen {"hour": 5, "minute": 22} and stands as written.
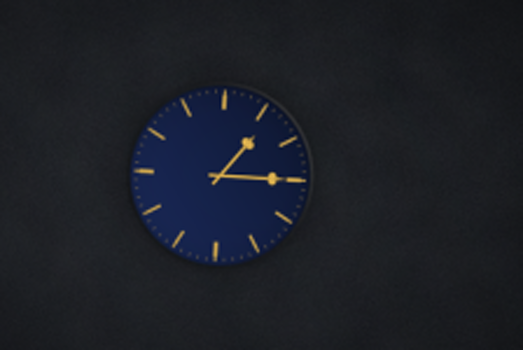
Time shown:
{"hour": 1, "minute": 15}
